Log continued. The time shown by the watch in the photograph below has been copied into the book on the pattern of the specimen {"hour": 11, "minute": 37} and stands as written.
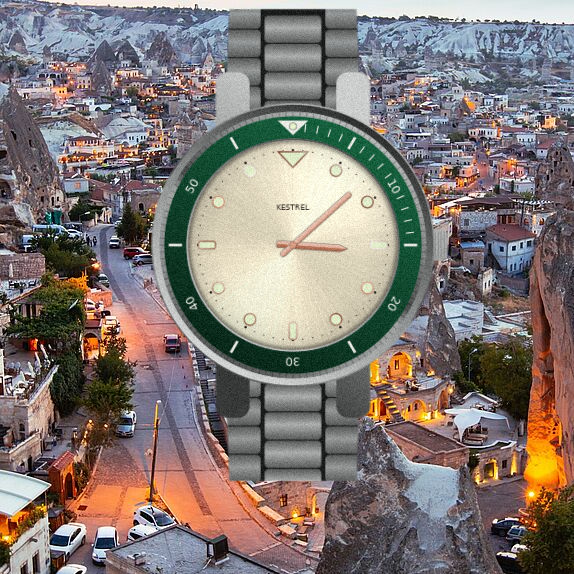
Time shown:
{"hour": 3, "minute": 8}
